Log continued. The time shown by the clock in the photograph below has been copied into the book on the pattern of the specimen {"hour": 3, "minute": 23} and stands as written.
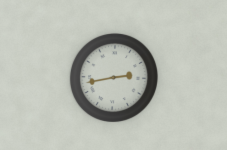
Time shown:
{"hour": 2, "minute": 43}
